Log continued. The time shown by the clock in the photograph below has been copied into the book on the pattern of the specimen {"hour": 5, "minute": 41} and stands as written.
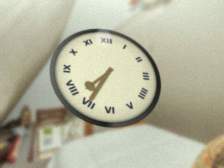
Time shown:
{"hour": 7, "minute": 35}
